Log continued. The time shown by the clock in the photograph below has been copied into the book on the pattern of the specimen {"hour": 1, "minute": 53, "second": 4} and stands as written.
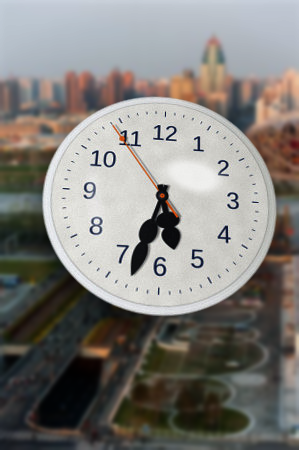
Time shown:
{"hour": 5, "minute": 32, "second": 54}
